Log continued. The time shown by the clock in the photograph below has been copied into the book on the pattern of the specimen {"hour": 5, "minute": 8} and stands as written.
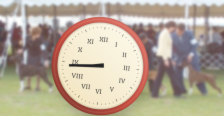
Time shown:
{"hour": 8, "minute": 44}
